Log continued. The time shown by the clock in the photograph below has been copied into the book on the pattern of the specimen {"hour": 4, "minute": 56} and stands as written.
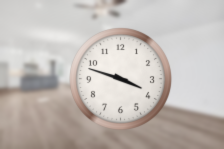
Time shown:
{"hour": 3, "minute": 48}
